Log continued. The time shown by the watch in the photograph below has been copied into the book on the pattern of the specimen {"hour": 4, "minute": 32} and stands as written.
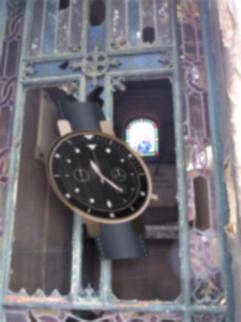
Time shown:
{"hour": 11, "minute": 23}
